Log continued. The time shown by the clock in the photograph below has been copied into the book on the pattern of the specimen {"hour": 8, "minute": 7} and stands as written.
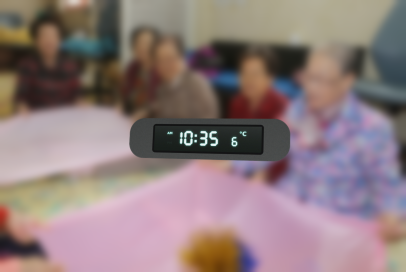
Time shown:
{"hour": 10, "minute": 35}
